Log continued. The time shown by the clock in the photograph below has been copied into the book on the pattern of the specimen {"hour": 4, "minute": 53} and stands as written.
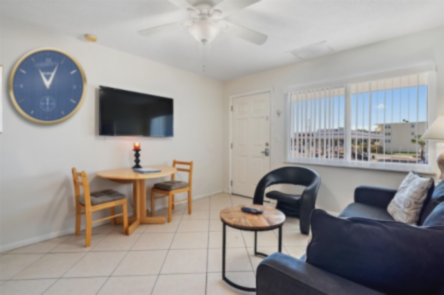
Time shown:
{"hour": 11, "minute": 4}
